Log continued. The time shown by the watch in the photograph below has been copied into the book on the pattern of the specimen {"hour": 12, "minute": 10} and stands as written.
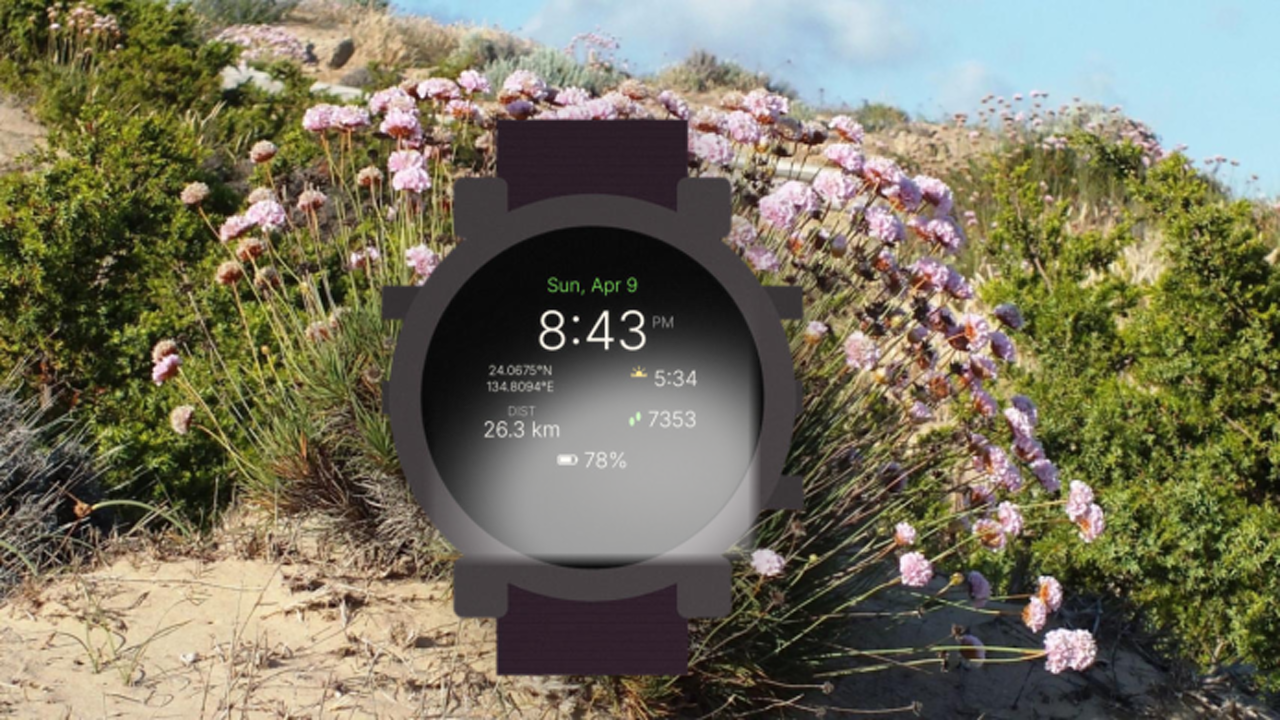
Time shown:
{"hour": 8, "minute": 43}
